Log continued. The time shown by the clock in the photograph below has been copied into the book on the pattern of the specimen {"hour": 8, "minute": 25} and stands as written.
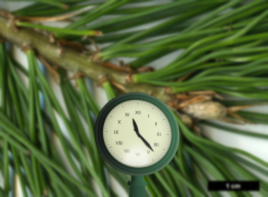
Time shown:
{"hour": 11, "minute": 23}
